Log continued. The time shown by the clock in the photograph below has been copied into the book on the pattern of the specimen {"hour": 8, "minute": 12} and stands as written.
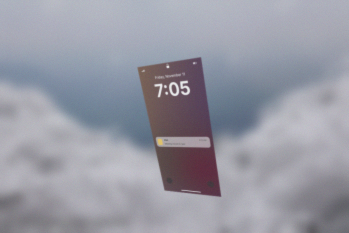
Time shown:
{"hour": 7, "minute": 5}
